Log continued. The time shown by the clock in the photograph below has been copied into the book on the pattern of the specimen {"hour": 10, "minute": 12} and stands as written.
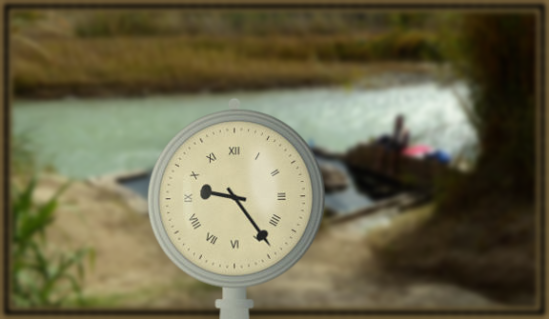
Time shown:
{"hour": 9, "minute": 24}
